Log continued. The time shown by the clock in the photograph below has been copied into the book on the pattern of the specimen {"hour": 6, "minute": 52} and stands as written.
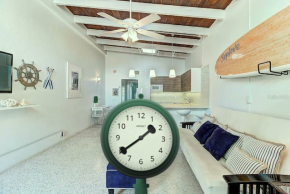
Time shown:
{"hour": 1, "minute": 39}
